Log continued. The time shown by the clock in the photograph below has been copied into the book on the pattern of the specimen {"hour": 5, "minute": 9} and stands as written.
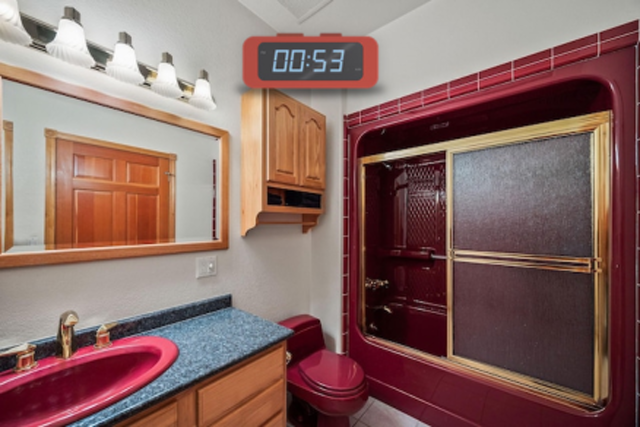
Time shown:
{"hour": 0, "minute": 53}
